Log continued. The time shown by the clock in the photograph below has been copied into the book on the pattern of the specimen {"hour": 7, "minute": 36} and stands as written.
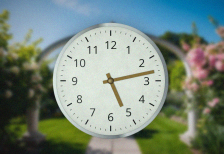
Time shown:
{"hour": 5, "minute": 13}
